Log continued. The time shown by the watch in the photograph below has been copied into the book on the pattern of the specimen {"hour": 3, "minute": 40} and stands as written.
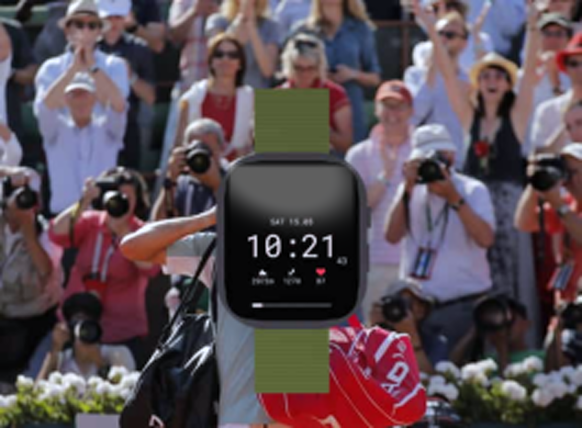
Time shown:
{"hour": 10, "minute": 21}
